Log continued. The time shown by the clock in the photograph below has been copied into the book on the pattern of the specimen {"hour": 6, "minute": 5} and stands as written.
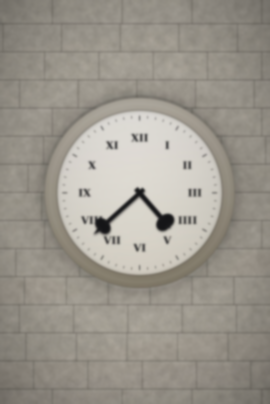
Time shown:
{"hour": 4, "minute": 38}
